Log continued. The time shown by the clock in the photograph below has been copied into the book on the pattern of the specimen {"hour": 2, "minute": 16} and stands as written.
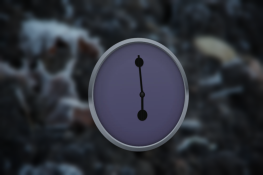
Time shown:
{"hour": 5, "minute": 59}
